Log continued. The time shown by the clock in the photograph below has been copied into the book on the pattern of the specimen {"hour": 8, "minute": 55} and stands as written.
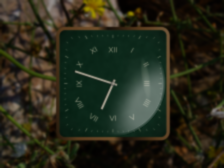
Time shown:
{"hour": 6, "minute": 48}
